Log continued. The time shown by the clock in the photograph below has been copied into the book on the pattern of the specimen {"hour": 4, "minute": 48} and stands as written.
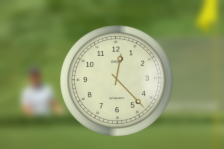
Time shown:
{"hour": 12, "minute": 23}
